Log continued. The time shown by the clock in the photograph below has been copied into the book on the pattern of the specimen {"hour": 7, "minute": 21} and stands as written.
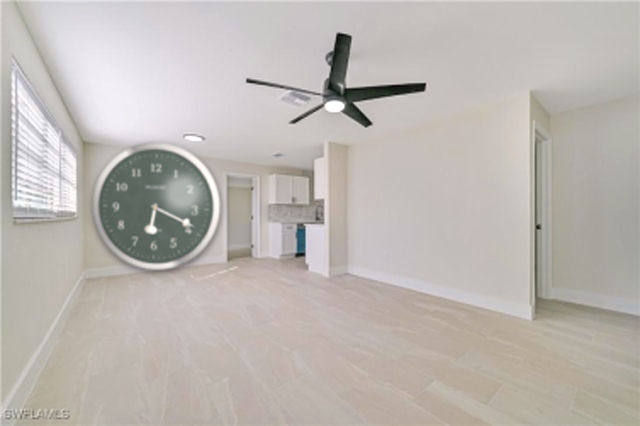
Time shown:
{"hour": 6, "minute": 19}
